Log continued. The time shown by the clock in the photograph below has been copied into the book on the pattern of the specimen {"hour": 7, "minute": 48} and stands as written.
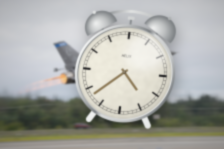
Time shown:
{"hour": 4, "minute": 38}
